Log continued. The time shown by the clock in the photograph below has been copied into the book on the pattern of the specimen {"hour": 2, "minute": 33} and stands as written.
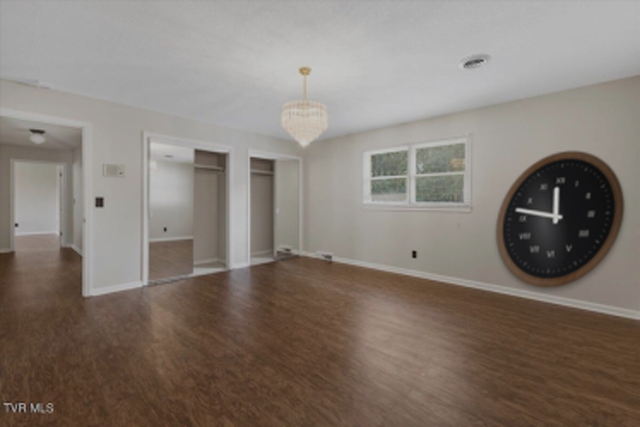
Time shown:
{"hour": 11, "minute": 47}
